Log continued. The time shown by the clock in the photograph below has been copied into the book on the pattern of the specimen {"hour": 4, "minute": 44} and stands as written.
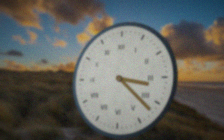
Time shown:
{"hour": 3, "minute": 22}
